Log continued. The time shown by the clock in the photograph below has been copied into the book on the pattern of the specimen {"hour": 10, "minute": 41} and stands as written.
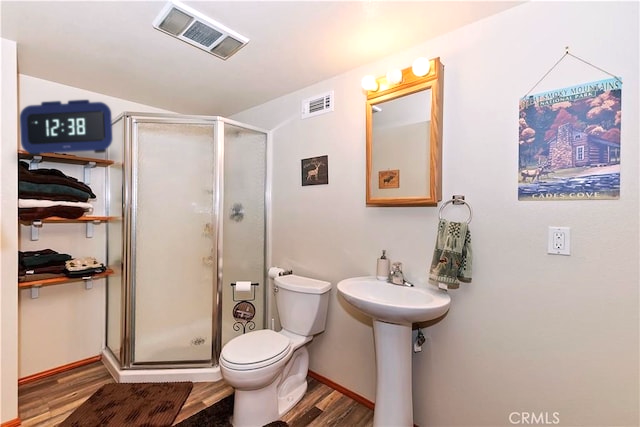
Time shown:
{"hour": 12, "minute": 38}
